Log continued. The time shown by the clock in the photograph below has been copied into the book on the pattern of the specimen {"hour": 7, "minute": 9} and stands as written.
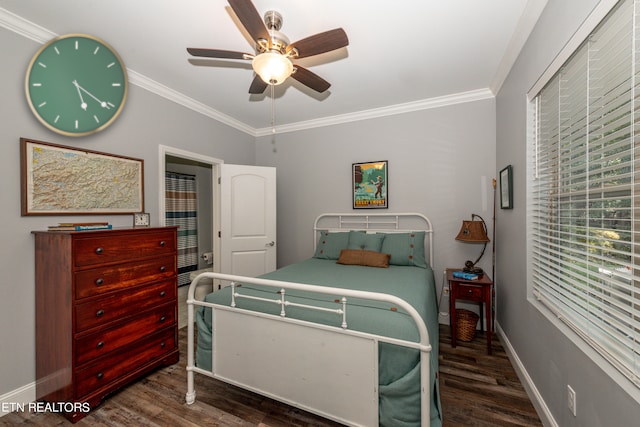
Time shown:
{"hour": 5, "minute": 21}
